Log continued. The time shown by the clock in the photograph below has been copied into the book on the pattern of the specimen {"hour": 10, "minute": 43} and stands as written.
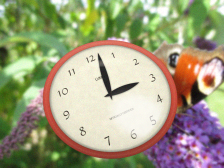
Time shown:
{"hour": 3, "minute": 2}
